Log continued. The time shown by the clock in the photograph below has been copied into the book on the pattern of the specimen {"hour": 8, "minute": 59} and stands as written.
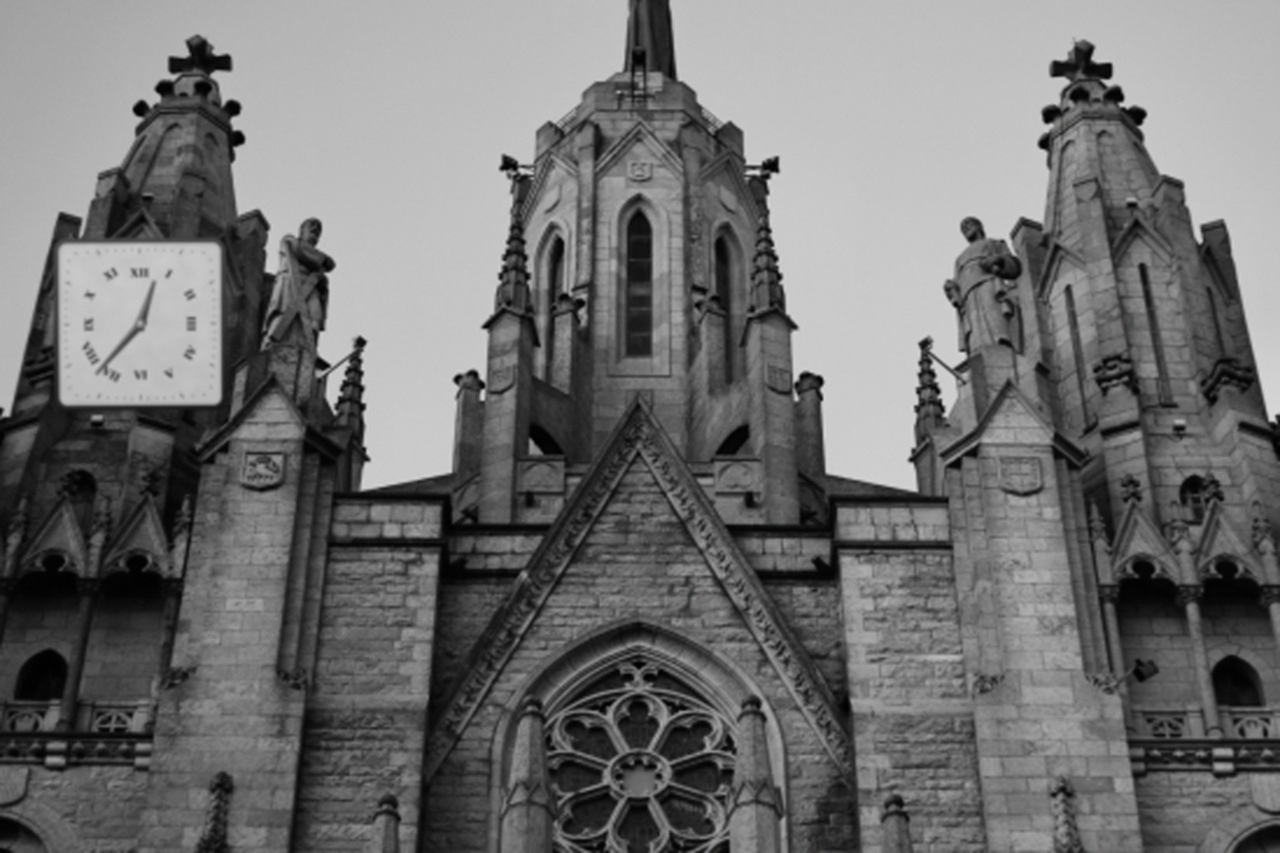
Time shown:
{"hour": 12, "minute": 37}
